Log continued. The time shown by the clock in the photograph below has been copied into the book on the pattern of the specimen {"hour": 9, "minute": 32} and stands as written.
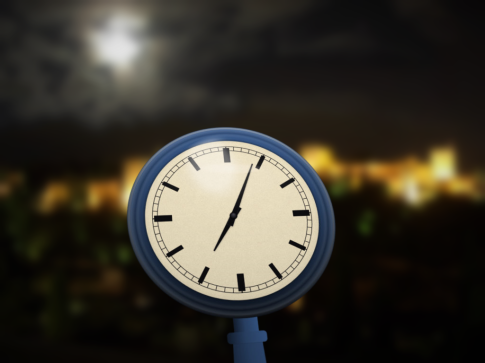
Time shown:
{"hour": 7, "minute": 4}
